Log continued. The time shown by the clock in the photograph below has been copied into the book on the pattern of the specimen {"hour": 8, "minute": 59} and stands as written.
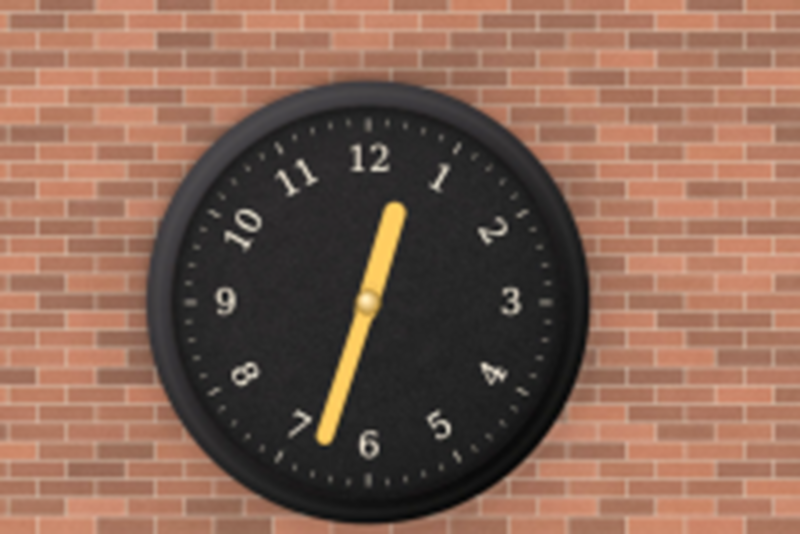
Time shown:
{"hour": 12, "minute": 33}
